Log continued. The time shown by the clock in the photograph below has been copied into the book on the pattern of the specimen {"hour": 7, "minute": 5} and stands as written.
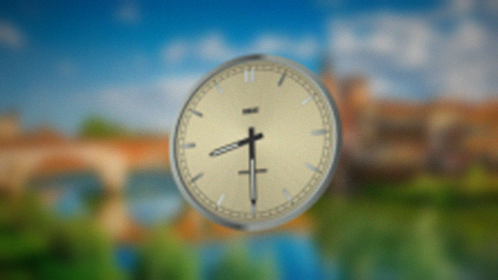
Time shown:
{"hour": 8, "minute": 30}
